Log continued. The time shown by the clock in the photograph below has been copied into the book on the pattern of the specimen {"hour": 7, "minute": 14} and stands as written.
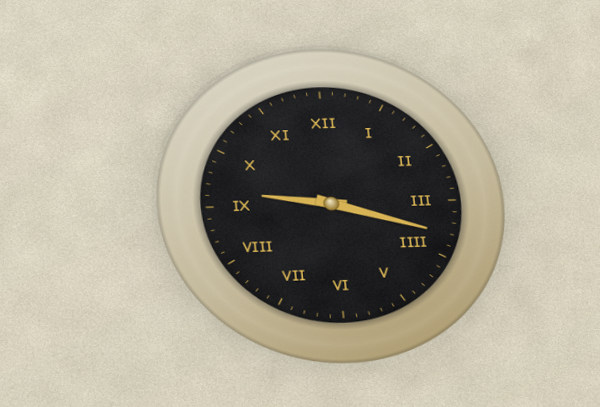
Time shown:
{"hour": 9, "minute": 18}
